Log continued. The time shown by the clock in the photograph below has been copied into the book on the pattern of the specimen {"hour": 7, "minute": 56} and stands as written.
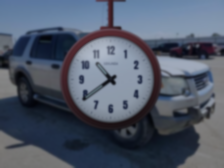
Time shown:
{"hour": 10, "minute": 39}
